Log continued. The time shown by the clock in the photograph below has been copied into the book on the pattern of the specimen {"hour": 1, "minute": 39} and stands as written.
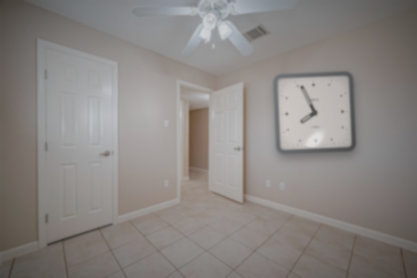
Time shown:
{"hour": 7, "minute": 56}
